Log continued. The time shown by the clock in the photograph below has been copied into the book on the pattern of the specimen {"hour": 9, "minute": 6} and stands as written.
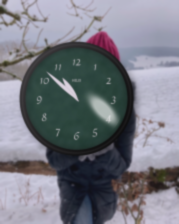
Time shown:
{"hour": 10, "minute": 52}
